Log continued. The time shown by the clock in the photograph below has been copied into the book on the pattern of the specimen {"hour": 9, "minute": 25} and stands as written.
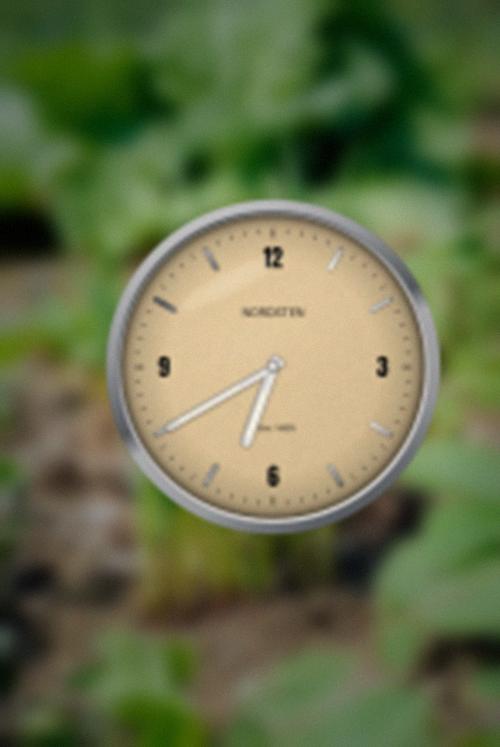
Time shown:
{"hour": 6, "minute": 40}
